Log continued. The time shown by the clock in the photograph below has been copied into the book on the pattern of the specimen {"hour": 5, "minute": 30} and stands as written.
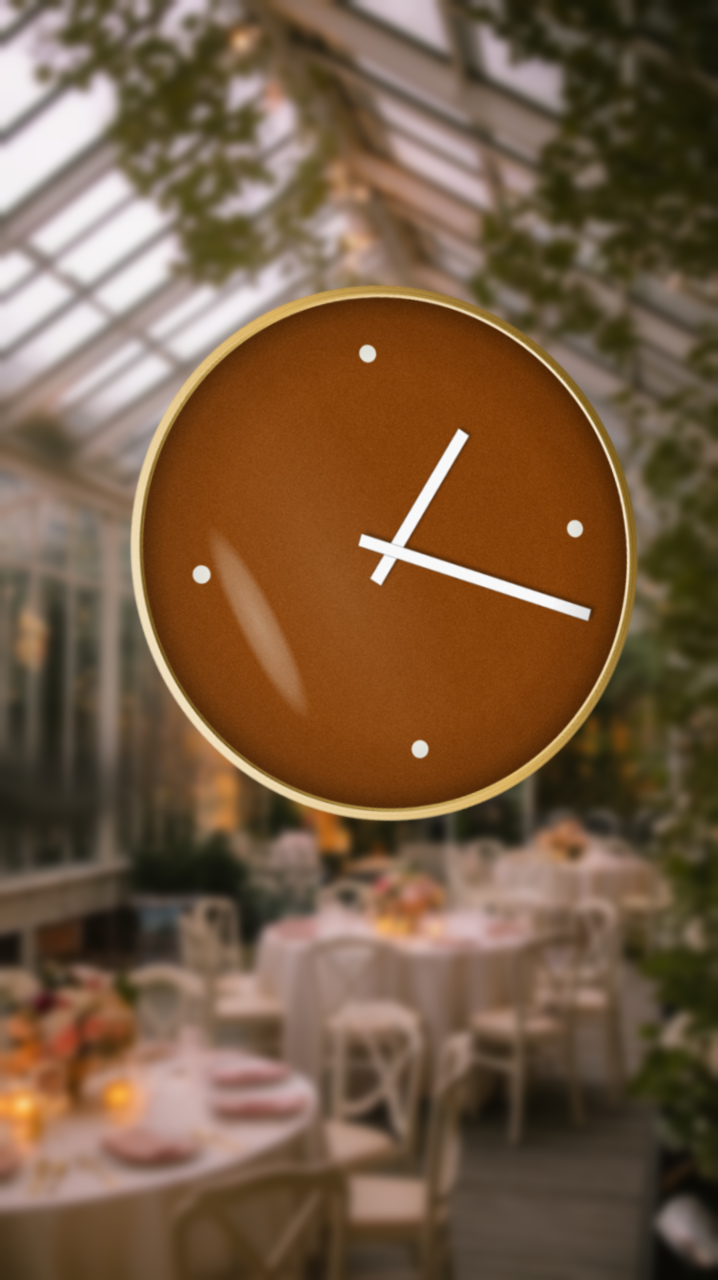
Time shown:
{"hour": 1, "minute": 19}
